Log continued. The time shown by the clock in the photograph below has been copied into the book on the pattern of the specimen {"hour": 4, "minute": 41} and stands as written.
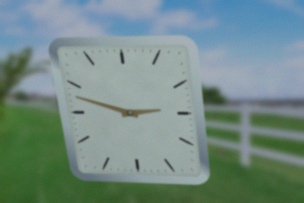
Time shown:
{"hour": 2, "minute": 48}
